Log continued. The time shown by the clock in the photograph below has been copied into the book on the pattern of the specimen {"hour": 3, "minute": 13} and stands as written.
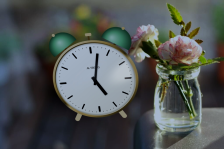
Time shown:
{"hour": 5, "minute": 2}
